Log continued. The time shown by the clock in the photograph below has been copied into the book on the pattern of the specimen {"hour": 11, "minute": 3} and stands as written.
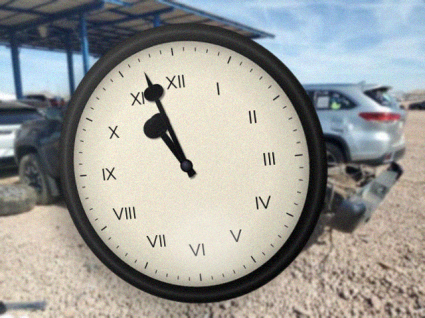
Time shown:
{"hour": 10, "minute": 57}
